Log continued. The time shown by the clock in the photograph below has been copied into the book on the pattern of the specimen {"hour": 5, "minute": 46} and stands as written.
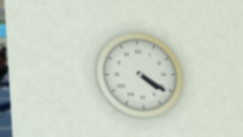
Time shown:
{"hour": 4, "minute": 21}
